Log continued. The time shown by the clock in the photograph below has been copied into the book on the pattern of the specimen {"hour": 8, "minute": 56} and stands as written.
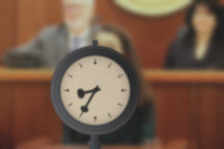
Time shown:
{"hour": 8, "minute": 35}
